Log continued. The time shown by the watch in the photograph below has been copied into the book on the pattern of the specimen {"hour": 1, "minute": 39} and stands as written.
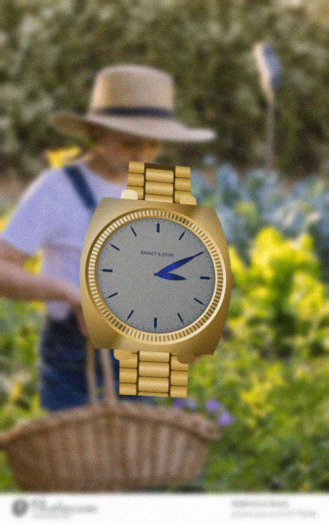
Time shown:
{"hour": 3, "minute": 10}
